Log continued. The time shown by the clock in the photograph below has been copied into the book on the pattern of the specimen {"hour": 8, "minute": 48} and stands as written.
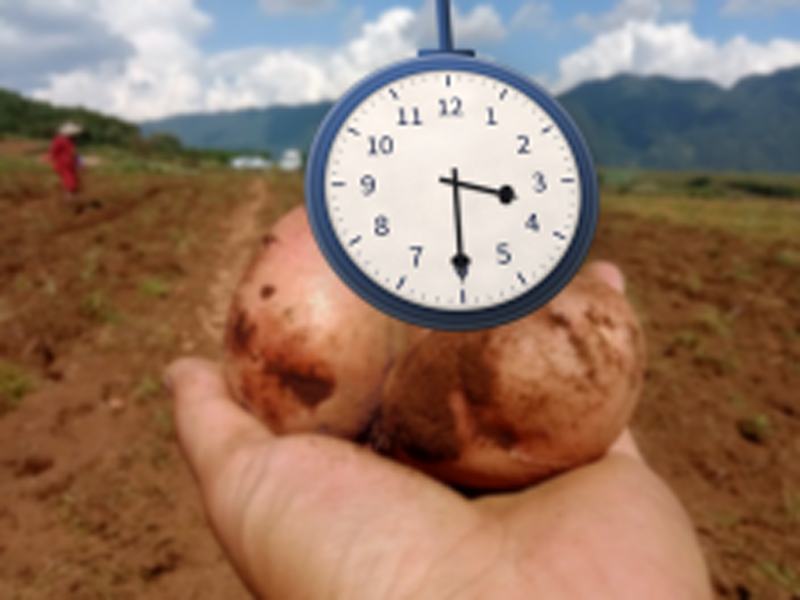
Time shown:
{"hour": 3, "minute": 30}
